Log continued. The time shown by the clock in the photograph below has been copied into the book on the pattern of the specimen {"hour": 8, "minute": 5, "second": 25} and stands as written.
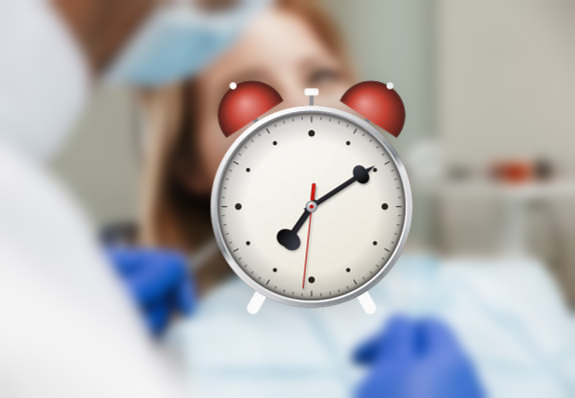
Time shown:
{"hour": 7, "minute": 9, "second": 31}
